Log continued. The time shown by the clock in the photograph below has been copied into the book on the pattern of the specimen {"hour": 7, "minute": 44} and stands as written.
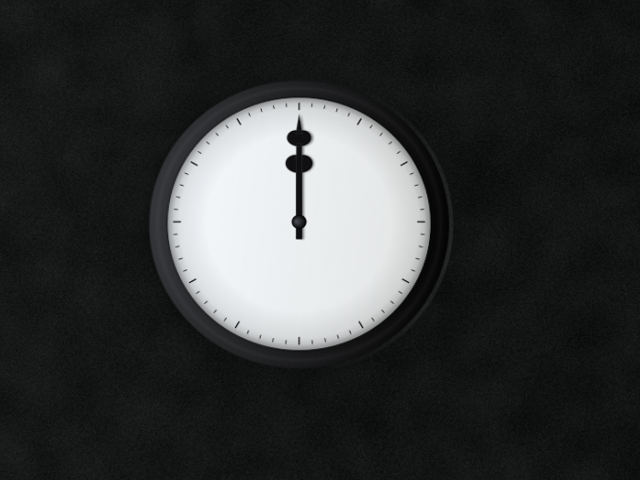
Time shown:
{"hour": 12, "minute": 0}
